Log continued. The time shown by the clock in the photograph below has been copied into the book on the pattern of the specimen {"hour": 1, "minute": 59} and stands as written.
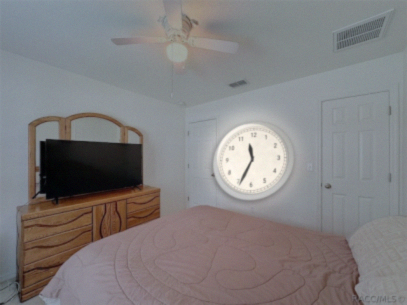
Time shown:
{"hour": 11, "minute": 34}
